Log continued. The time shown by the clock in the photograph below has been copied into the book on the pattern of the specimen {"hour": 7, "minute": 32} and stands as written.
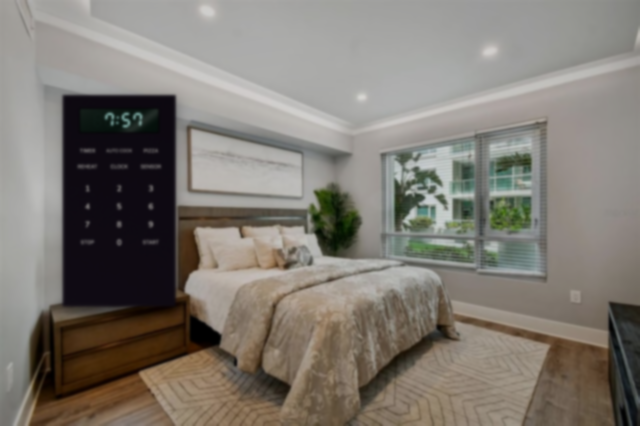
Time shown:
{"hour": 7, "minute": 57}
